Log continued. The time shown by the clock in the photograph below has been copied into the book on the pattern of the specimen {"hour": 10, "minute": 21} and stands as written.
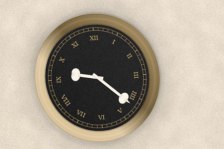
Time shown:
{"hour": 9, "minute": 22}
